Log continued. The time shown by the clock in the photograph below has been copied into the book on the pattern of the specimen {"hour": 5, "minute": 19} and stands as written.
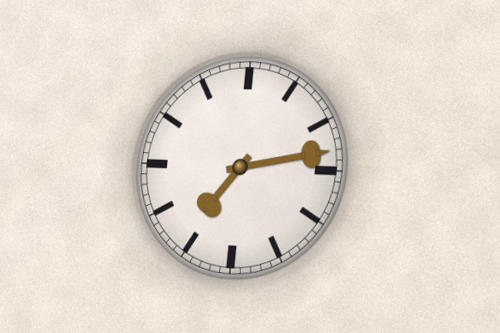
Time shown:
{"hour": 7, "minute": 13}
